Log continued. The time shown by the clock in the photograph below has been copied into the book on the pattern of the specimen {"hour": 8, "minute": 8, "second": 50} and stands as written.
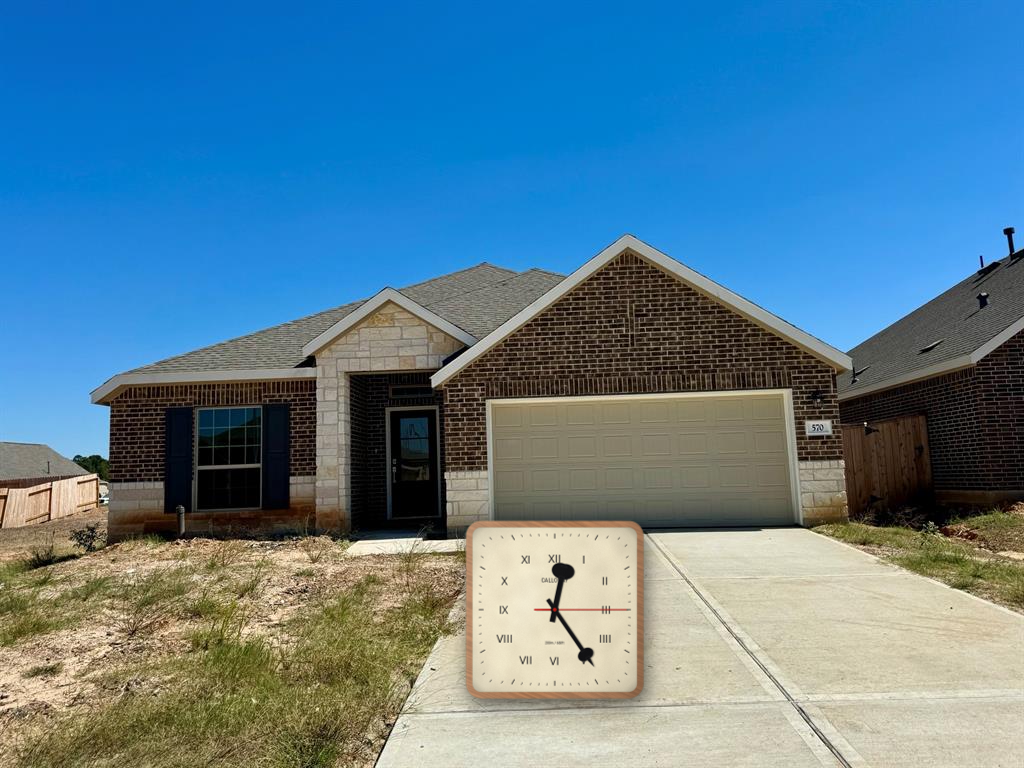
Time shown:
{"hour": 12, "minute": 24, "second": 15}
